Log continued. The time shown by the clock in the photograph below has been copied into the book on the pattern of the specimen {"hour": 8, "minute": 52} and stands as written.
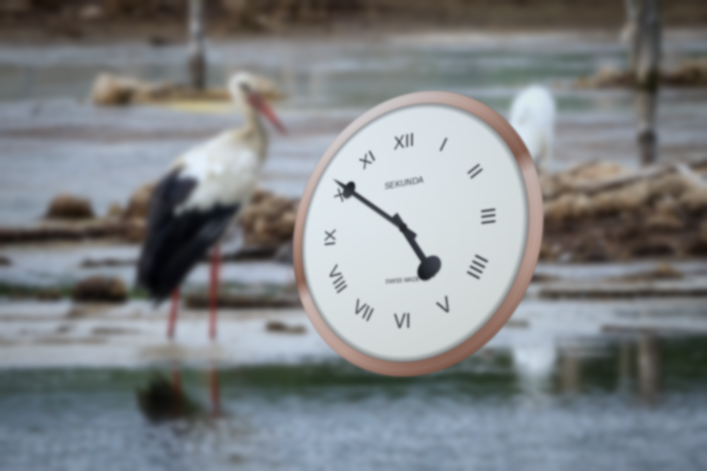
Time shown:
{"hour": 4, "minute": 51}
